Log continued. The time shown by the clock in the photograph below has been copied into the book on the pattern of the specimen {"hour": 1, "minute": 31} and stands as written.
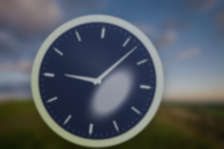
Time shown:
{"hour": 9, "minute": 7}
